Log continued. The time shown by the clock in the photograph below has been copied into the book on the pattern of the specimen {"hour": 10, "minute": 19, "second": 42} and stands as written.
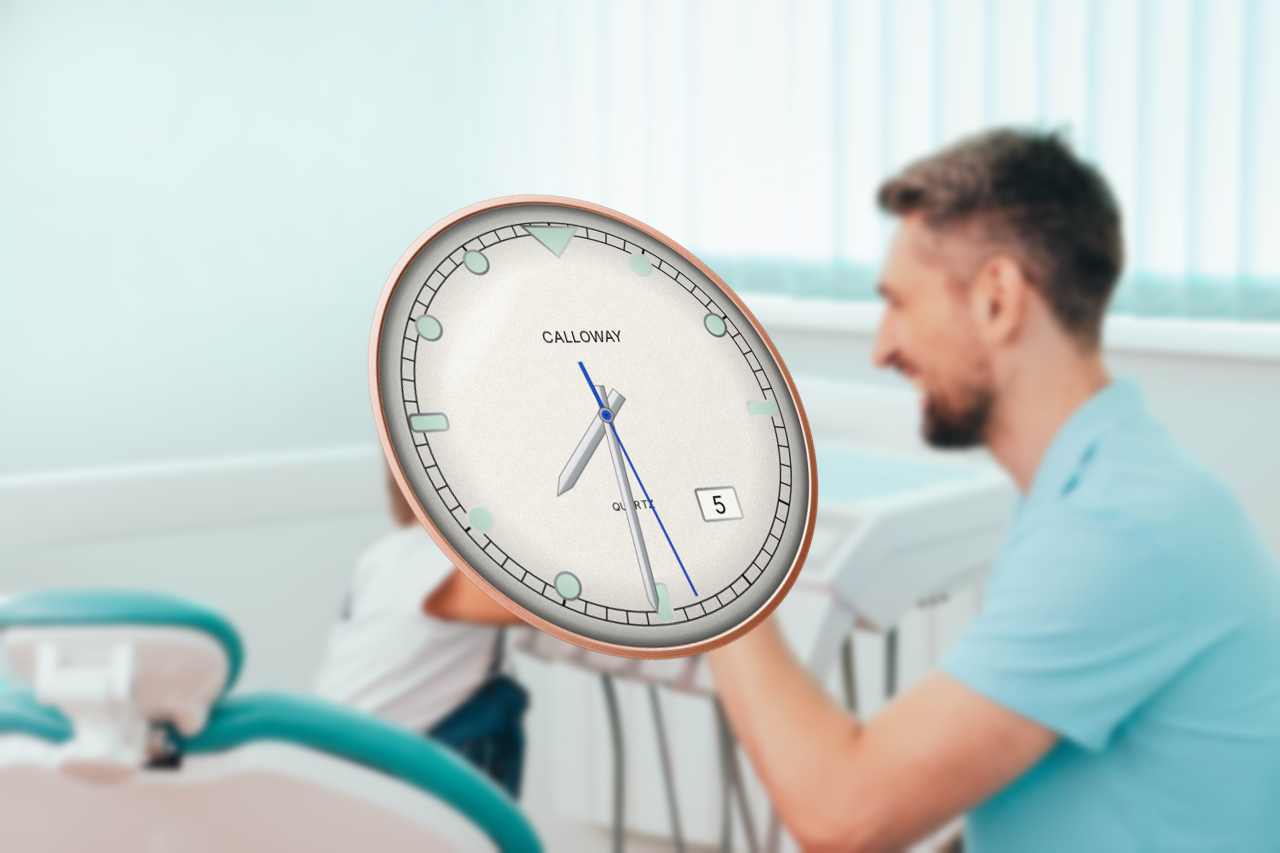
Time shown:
{"hour": 7, "minute": 30, "second": 28}
